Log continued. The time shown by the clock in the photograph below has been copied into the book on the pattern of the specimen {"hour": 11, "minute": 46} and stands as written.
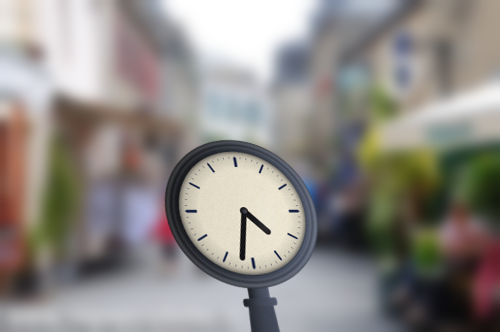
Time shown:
{"hour": 4, "minute": 32}
